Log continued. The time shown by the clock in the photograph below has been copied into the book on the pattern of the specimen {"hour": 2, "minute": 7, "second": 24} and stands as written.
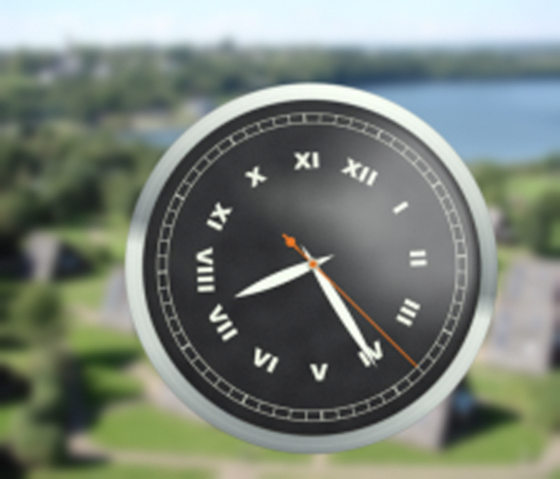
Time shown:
{"hour": 7, "minute": 20, "second": 18}
